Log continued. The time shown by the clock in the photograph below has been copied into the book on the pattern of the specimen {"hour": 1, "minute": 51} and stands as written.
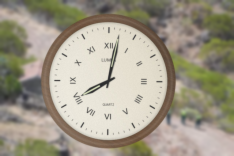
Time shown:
{"hour": 8, "minute": 2}
